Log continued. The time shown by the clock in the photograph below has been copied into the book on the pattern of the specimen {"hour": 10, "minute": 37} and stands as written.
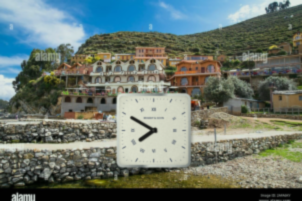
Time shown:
{"hour": 7, "minute": 50}
